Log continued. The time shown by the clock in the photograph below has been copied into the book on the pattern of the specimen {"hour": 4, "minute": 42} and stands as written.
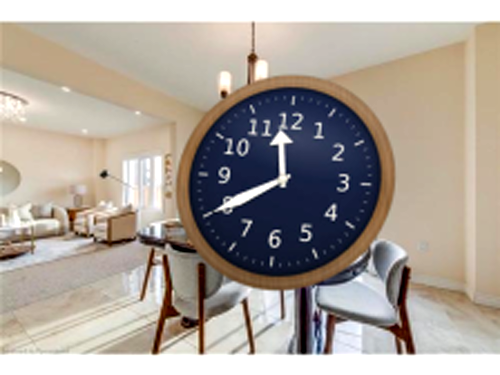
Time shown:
{"hour": 11, "minute": 40}
